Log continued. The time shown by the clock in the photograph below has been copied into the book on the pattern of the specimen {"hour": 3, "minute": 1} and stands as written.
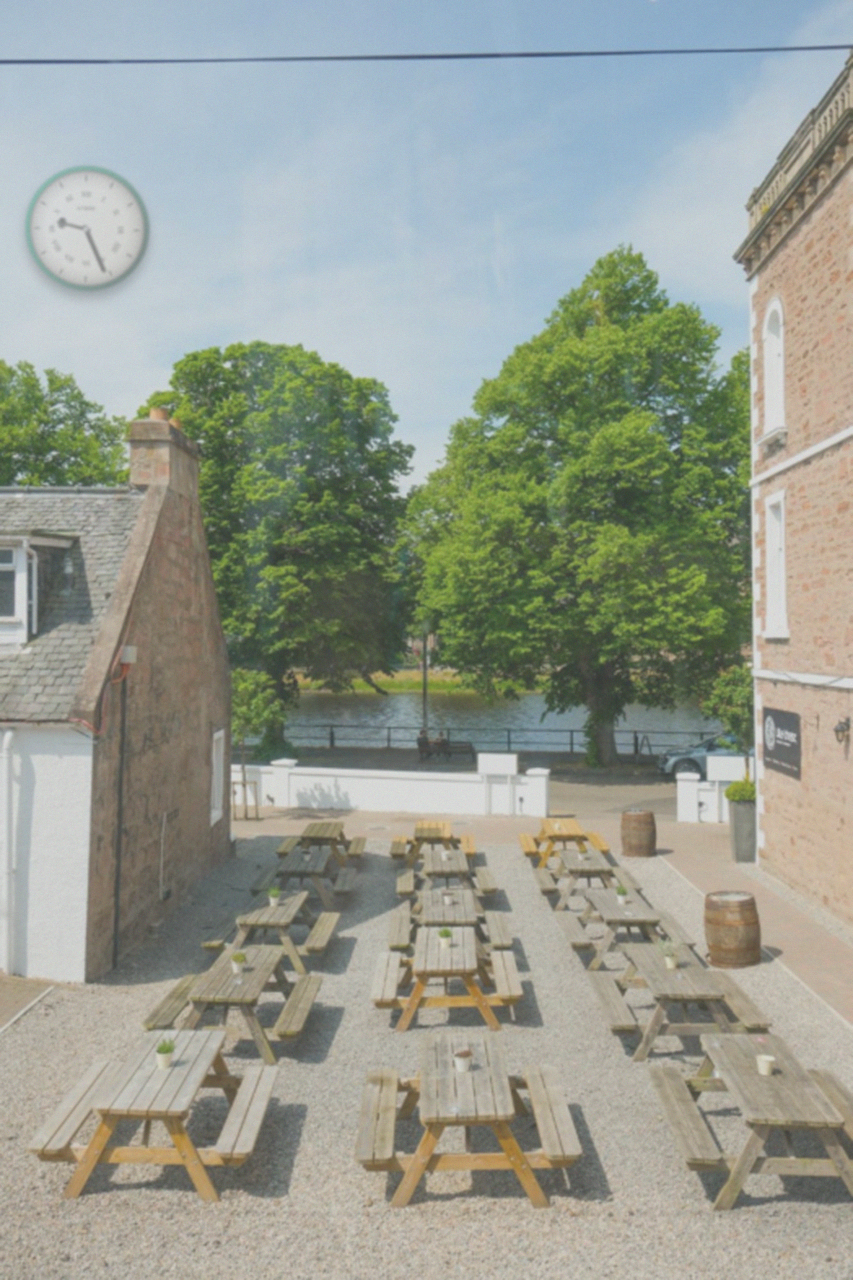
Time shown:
{"hour": 9, "minute": 26}
